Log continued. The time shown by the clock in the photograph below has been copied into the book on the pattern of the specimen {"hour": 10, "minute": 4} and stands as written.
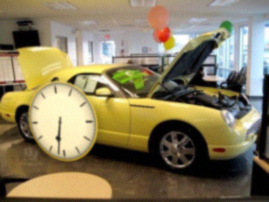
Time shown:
{"hour": 6, "minute": 32}
